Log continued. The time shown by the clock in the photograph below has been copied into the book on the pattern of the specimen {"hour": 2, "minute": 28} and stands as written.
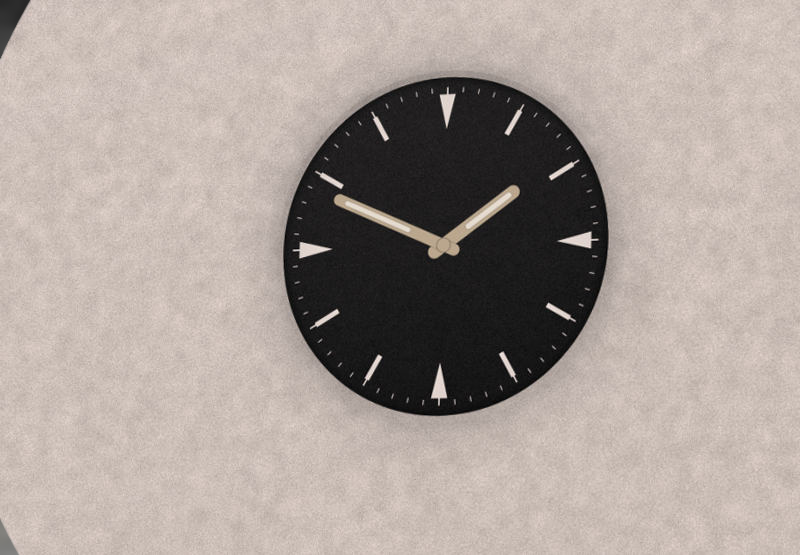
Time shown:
{"hour": 1, "minute": 49}
